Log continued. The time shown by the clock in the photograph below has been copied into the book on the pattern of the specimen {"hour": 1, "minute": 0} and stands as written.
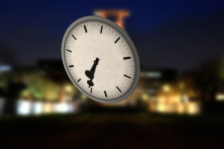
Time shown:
{"hour": 7, "minute": 36}
